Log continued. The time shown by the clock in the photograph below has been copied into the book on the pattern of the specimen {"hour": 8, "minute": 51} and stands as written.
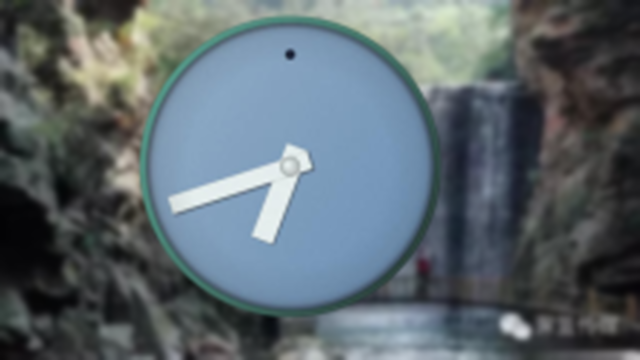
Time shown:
{"hour": 6, "minute": 42}
